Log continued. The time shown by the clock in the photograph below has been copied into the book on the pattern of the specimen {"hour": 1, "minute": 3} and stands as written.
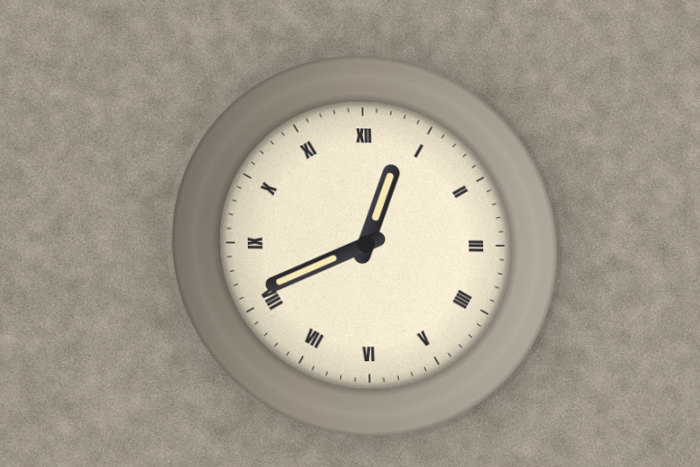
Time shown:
{"hour": 12, "minute": 41}
